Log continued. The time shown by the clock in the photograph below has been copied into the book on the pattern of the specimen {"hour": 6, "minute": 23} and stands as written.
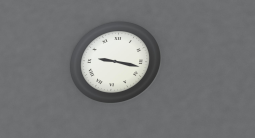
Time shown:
{"hour": 9, "minute": 17}
